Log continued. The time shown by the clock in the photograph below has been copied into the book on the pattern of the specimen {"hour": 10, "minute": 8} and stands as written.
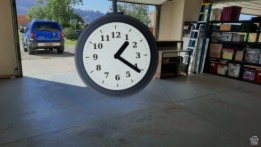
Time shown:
{"hour": 1, "minute": 21}
